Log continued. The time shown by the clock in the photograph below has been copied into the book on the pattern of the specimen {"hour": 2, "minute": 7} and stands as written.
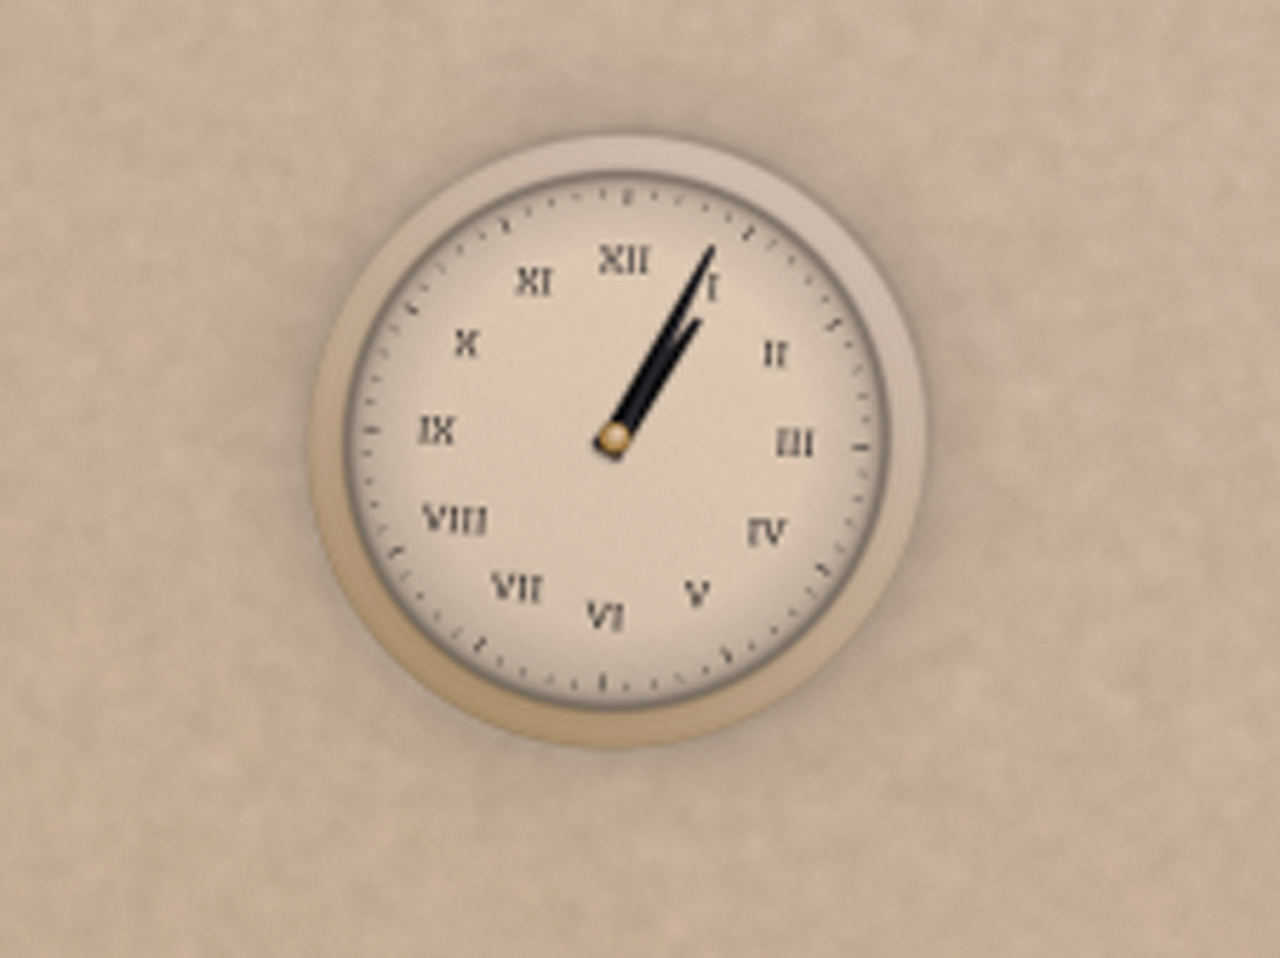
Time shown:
{"hour": 1, "minute": 4}
